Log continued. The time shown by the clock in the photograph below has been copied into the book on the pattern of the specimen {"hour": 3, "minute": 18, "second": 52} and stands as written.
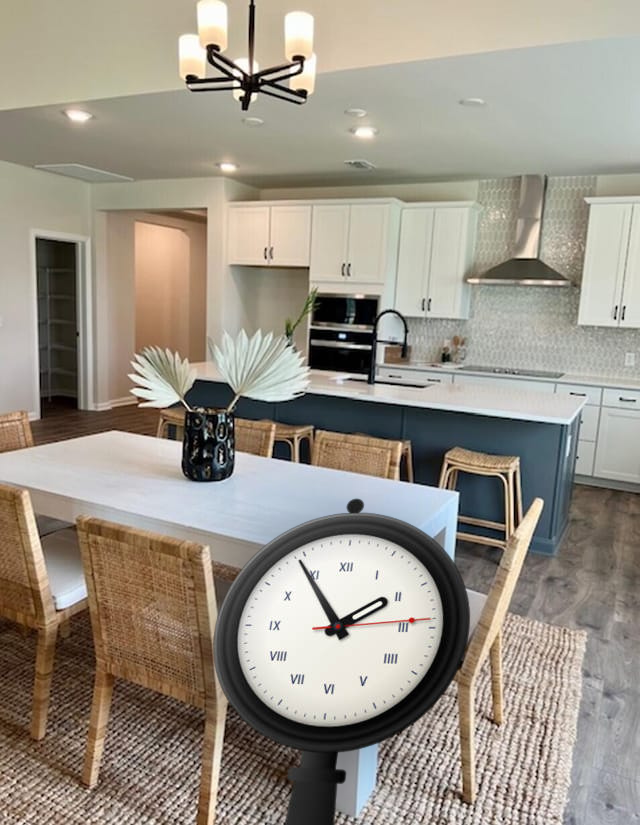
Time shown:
{"hour": 1, "minute": 54, "second": 14}
